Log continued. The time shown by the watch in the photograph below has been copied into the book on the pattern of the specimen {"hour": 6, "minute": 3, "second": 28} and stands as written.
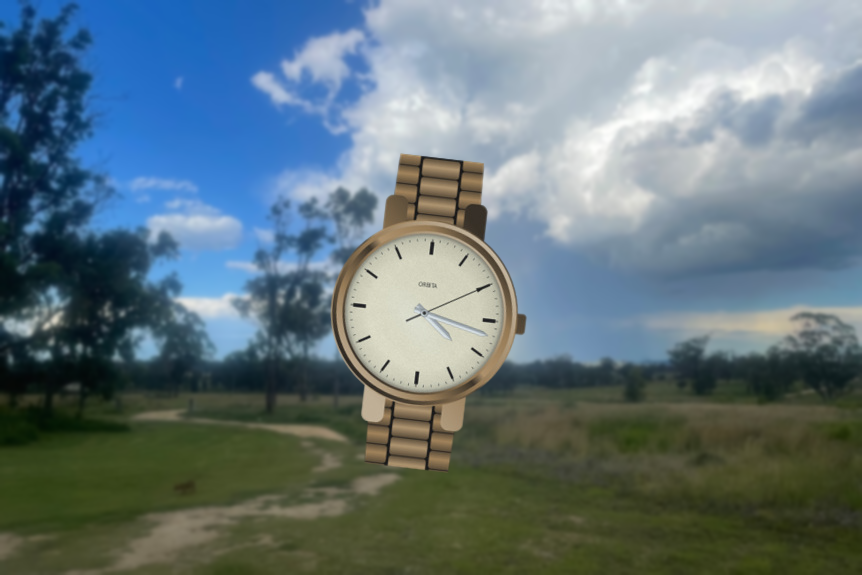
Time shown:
{"hour": 4, "minute": 17, "second": 10}
